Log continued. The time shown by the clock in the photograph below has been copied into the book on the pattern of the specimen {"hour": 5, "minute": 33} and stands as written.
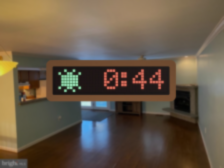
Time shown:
{"hour": 0, "minute": 44}
